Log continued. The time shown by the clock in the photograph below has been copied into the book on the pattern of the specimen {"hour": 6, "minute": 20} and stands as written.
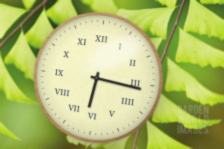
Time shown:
{"hour": 6, "minute": 16}
